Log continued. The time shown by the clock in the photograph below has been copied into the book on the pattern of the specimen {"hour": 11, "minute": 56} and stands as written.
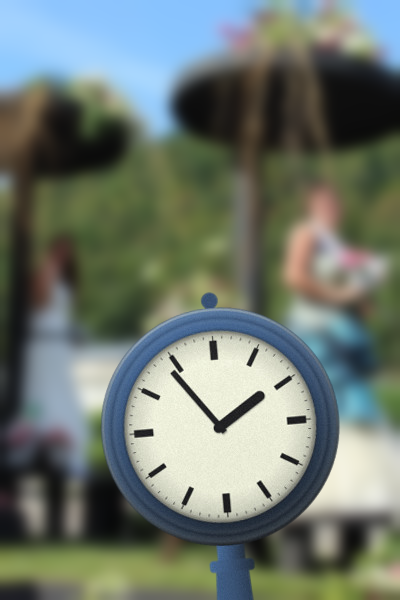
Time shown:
{"hour": 1, "minute": 54}
